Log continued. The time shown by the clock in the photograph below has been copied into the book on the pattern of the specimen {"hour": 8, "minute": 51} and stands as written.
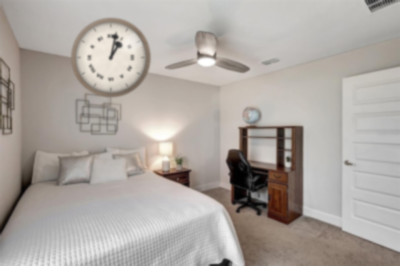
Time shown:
{"hour": 1, "minute": 2}
